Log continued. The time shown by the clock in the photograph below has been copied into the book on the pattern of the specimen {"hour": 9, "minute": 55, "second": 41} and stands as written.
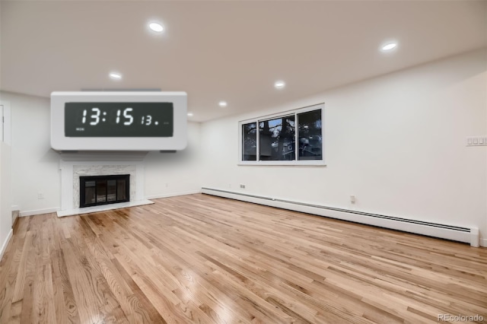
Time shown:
{"hour": 13, "minute": 15, "second": 13}
